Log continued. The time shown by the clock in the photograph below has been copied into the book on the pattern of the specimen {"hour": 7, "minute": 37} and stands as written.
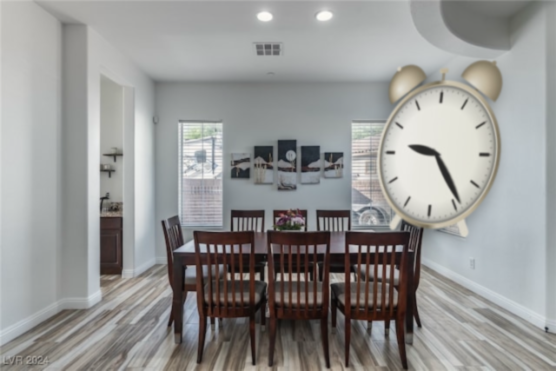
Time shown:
{"hour": 9, "minute": 24}
